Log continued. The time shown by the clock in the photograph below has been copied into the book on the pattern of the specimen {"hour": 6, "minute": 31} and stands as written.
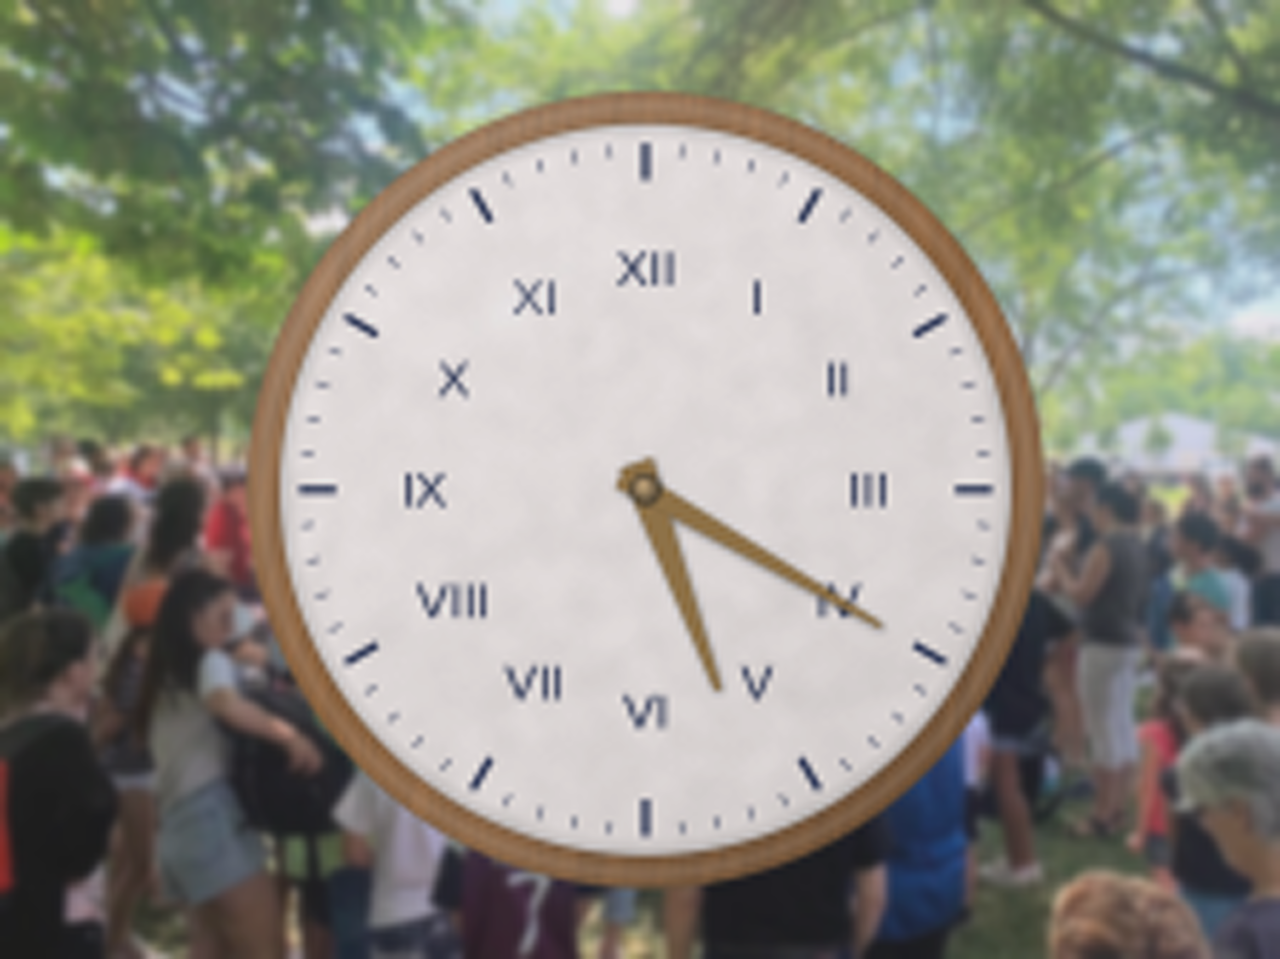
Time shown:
{"hour": 5, "minute": 20}
